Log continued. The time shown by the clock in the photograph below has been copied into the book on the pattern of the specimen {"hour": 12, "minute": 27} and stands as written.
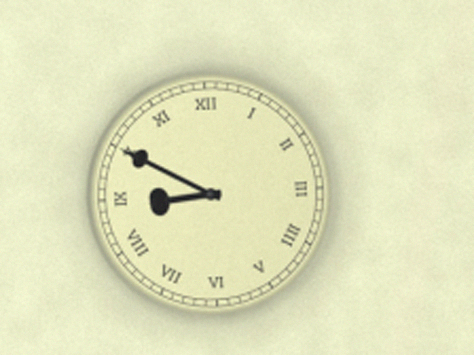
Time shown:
{"hour": 8, "minute": 50}
